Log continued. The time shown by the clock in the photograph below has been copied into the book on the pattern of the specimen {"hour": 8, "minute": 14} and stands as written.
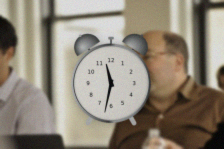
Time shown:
{"hour": 11, "minute": 32}
